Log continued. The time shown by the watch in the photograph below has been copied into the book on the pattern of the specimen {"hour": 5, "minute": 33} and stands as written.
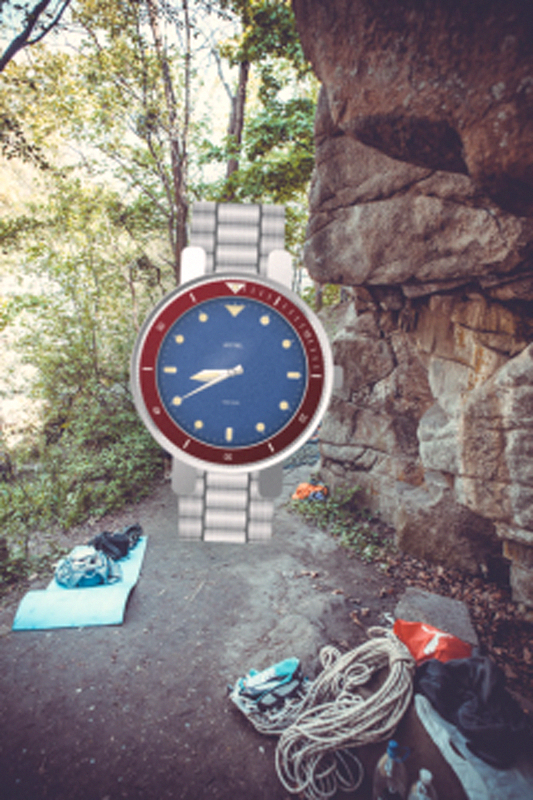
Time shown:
{"hour": 8, "minute": 40}
